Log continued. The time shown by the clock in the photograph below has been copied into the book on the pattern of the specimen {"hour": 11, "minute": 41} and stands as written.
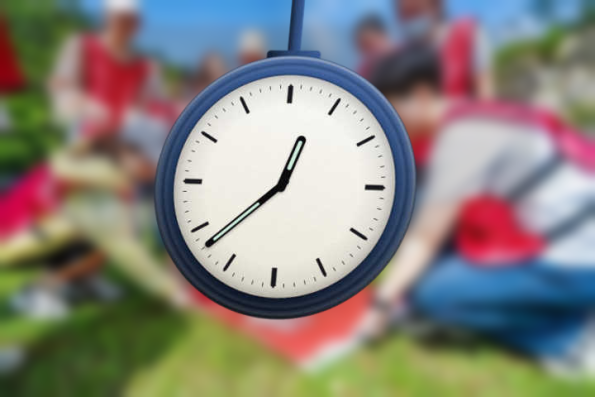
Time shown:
{"hour": 12, "minute": 38}
